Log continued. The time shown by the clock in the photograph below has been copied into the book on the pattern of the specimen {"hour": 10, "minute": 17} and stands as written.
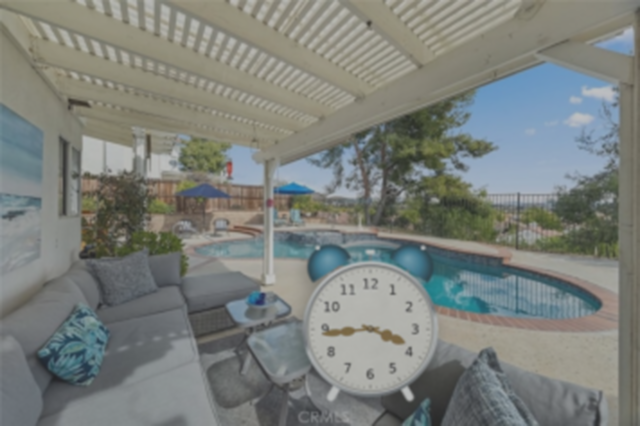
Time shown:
{"hour": 3, "minute": 44}
